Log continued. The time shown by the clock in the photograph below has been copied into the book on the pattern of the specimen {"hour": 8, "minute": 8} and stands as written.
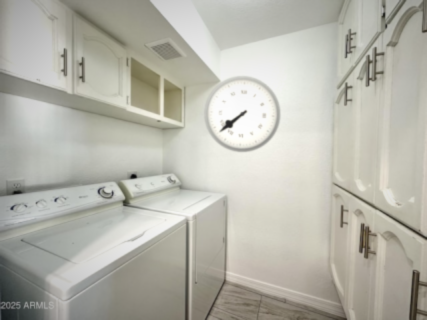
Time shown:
{"hour": 7, "minute": 38}
